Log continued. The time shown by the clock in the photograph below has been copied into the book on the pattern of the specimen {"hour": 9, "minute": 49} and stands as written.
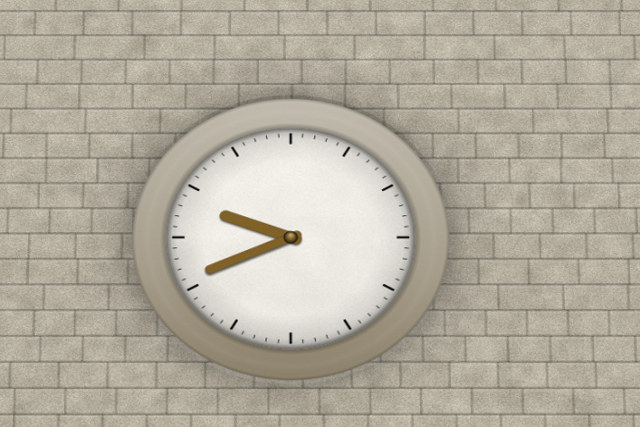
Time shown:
{"hour": 9, "minute": 41}
